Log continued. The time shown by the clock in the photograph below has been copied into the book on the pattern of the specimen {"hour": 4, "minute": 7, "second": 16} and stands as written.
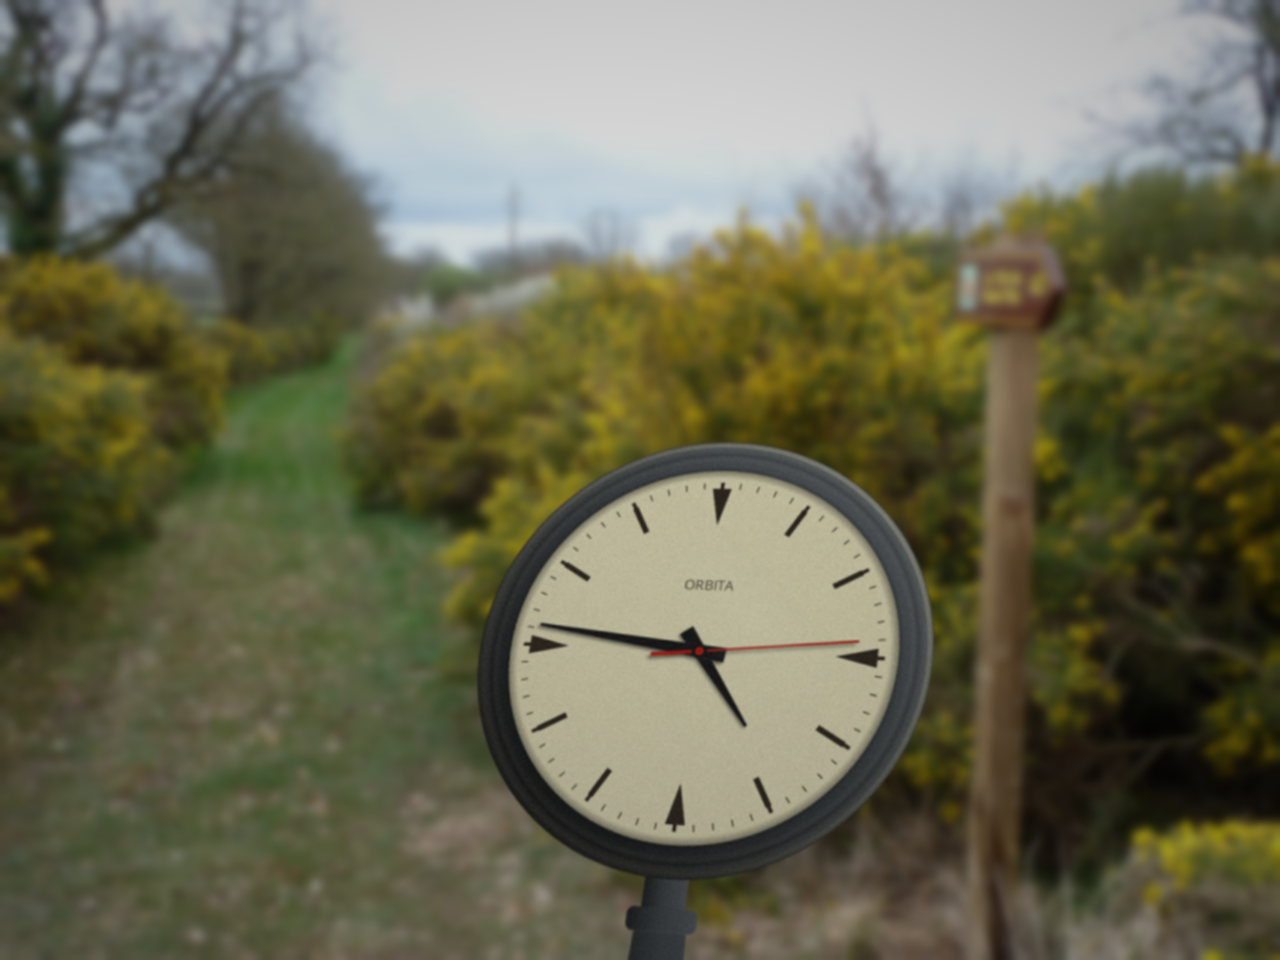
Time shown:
{"hour": 4, "minute": 46, "second": 14}
